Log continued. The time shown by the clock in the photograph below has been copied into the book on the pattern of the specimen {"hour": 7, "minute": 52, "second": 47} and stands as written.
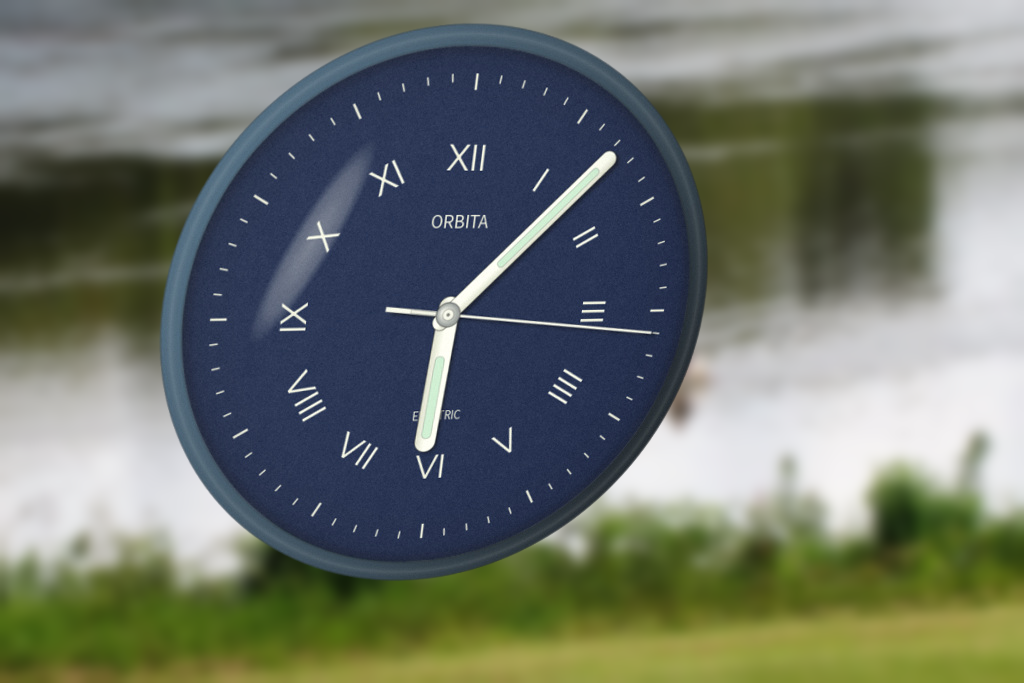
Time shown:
{"hour": 6, "minute": 7, "second": 16}
